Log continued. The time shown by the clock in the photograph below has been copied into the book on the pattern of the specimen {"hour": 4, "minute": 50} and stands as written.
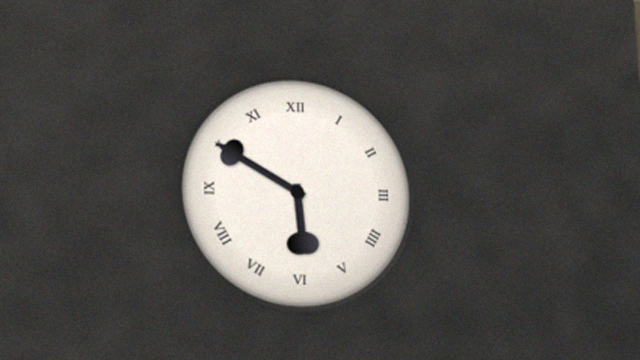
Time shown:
{"hour": 5, "minute": 50}
